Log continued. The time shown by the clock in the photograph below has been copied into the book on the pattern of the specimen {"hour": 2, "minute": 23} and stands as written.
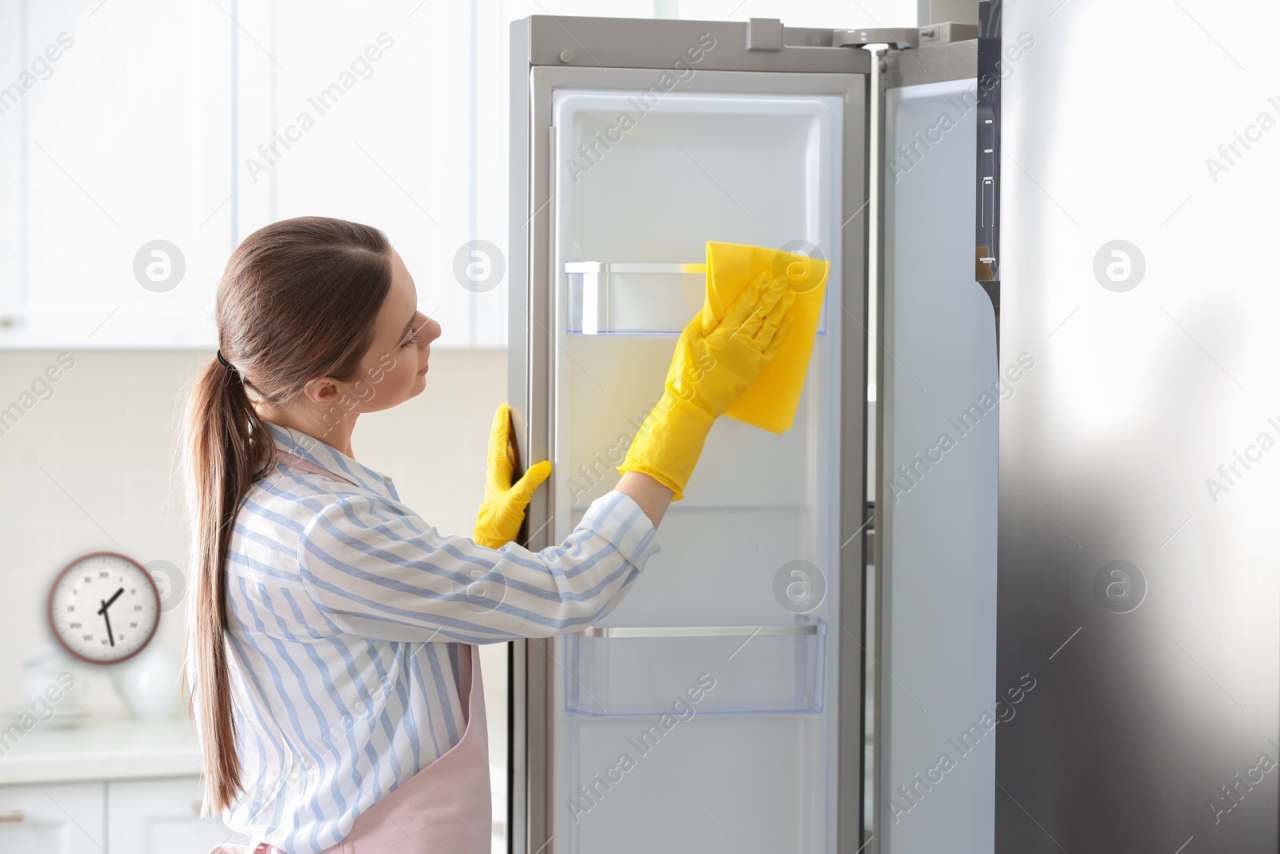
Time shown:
{"hour": 1, "minute": 28}
